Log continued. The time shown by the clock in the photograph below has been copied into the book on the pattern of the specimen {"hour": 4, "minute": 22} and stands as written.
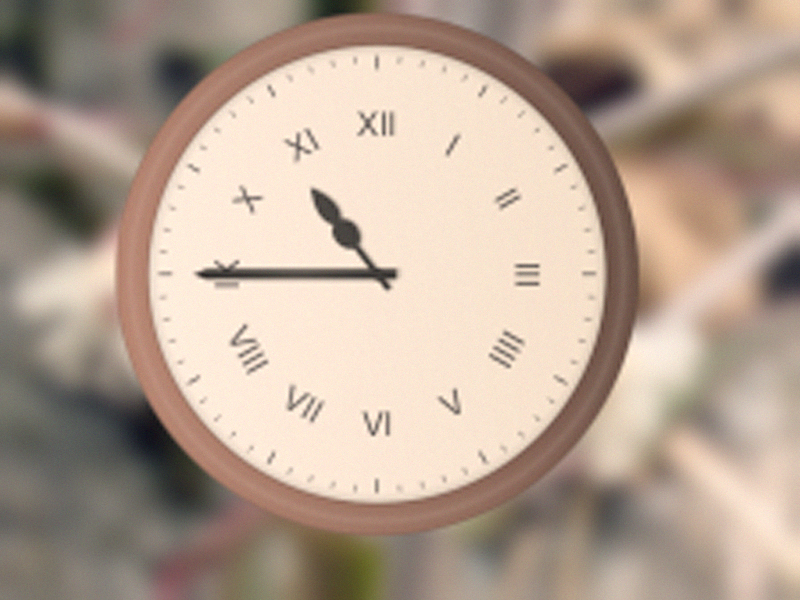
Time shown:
{"hour": 10, "minute": 45}
